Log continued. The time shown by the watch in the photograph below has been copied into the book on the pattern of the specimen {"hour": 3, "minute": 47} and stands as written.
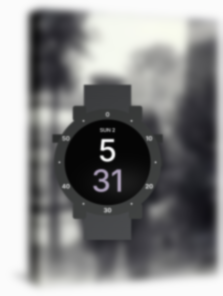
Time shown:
{"hour": 5, "minute": 31}
